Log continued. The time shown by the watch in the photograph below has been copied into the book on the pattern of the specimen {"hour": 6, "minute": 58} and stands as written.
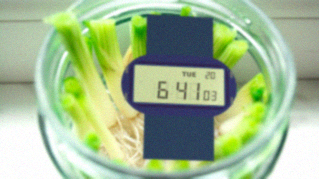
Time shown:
{"hour": 6, "minute": 41}
